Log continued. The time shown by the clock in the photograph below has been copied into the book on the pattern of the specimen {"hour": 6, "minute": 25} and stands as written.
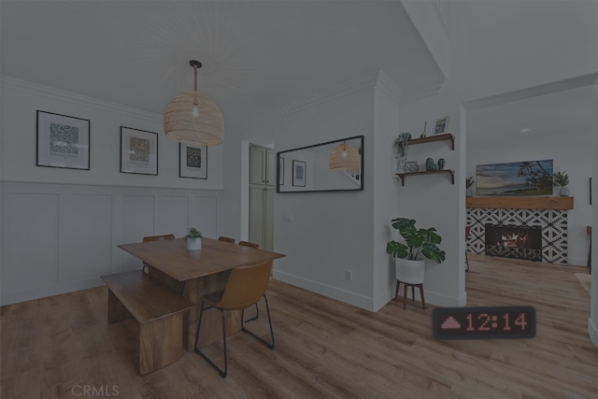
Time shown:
{"hour": 12, "minute": 14}
